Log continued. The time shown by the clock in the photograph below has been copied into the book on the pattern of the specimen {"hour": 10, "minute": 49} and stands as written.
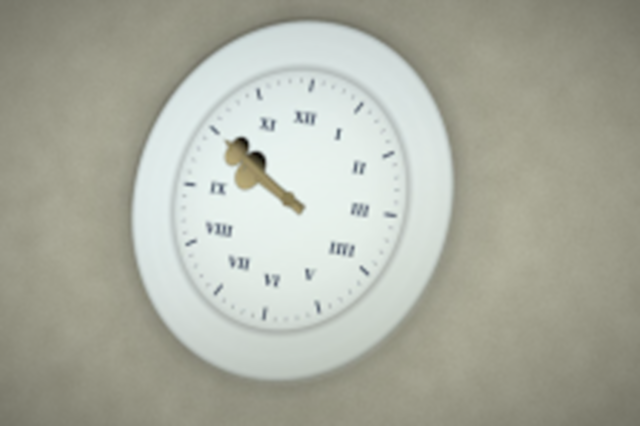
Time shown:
{"hour": 9, "minute": 50}
